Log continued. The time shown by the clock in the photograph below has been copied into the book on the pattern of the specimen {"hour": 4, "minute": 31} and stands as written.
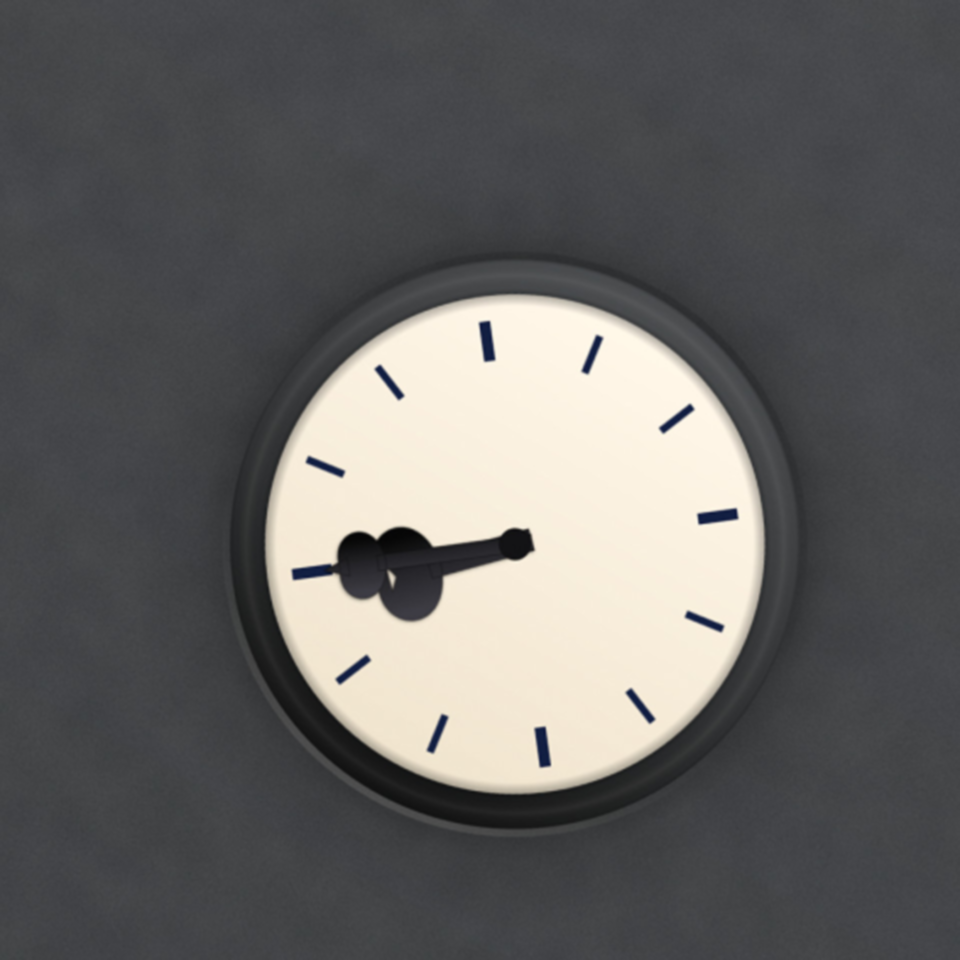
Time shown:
{"hour": 8, "minute": 45}
